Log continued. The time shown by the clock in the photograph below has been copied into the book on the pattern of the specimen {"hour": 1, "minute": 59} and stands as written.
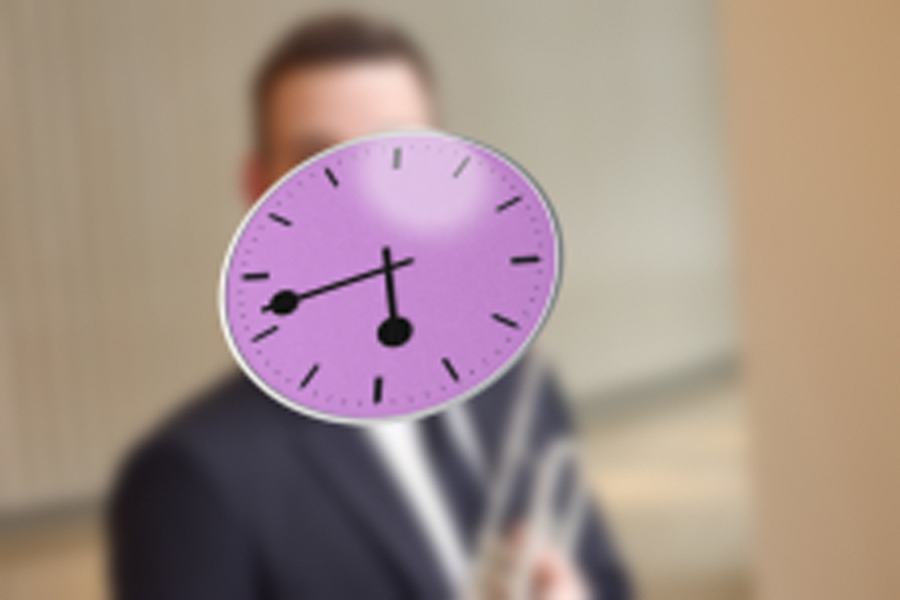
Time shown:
{"hour": 5, "minute": 42}
